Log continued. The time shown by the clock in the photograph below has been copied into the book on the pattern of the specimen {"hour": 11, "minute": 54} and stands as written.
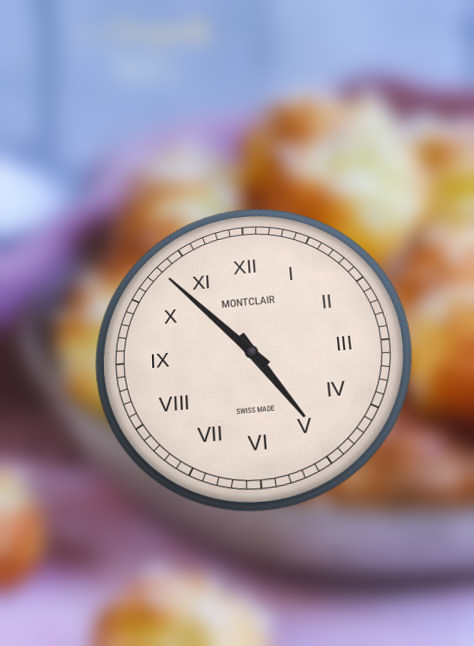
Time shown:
{"hour": 4, "minute": 53}
